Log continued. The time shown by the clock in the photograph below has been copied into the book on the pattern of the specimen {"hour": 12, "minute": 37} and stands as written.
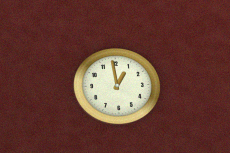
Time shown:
{"hour": 12, "minute": 59}
